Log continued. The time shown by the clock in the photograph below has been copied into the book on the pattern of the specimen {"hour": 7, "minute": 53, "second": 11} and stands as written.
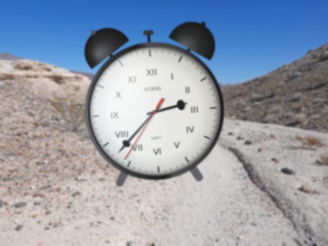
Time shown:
{"hour": 2, "minute": 37, "second": 36}
